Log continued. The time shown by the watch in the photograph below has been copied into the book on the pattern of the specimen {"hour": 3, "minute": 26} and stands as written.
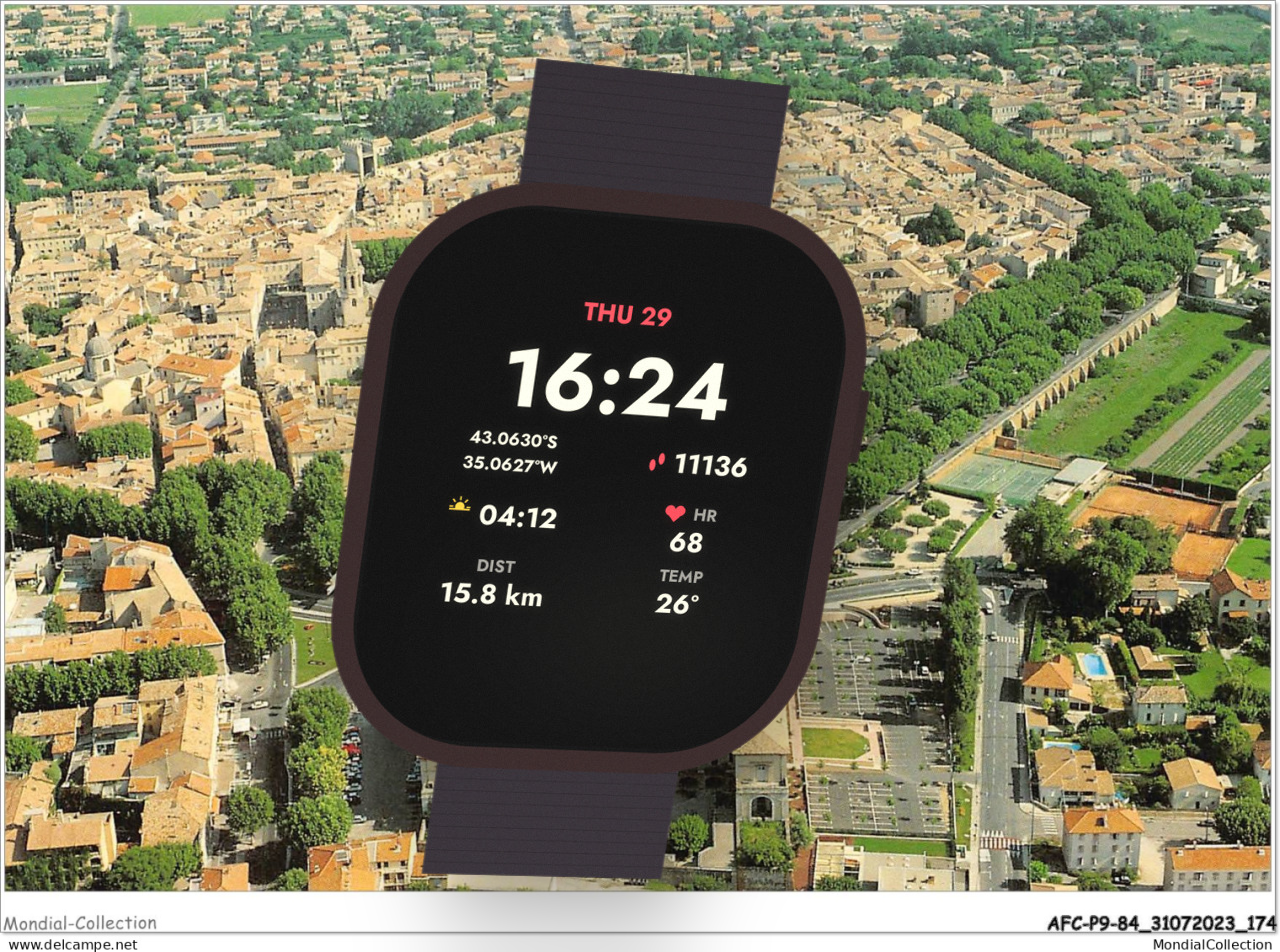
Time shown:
{"hour": 16, "minute": 24}
